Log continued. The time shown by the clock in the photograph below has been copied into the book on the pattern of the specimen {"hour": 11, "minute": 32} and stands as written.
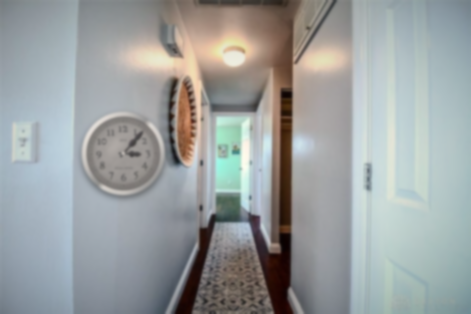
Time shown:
{"hour": 3, "minute": 7}
